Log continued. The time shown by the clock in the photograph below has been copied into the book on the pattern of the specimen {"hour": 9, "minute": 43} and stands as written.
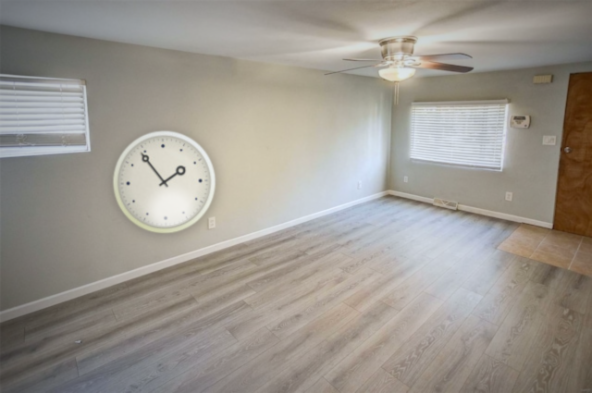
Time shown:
{"hour": 1, "minute": 54}
